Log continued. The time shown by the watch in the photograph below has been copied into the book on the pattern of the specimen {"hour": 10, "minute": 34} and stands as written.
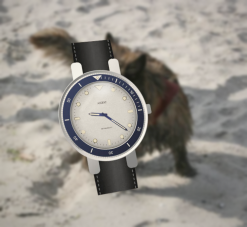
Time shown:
{"hour": 9, "minute": 22}
